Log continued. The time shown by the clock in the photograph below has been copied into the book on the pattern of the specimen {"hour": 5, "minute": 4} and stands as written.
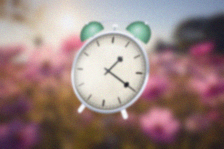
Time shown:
{"hour": 1, "minute": 20}
